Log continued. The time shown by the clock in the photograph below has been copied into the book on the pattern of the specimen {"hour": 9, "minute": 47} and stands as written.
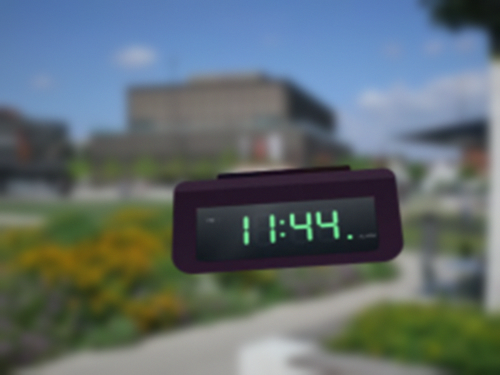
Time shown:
{"hour": 11, "minute": 44}
